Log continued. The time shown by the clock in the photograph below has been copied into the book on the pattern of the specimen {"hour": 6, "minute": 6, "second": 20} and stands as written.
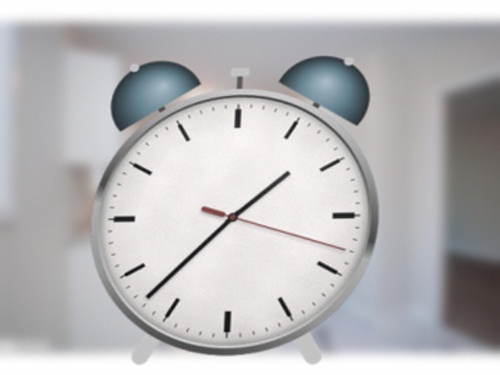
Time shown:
{"hour": 1, "minute": 37, "second": 18}
